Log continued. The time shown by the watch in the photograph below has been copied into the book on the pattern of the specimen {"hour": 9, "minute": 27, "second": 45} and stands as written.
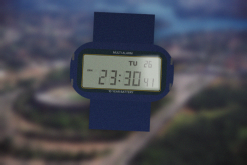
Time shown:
{"hour": 23, "minute": 30, "second": 41}
